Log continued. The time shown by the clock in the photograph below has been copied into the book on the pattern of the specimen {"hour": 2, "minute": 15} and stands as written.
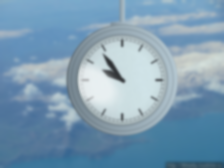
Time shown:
{"hour": 9, "minute": 54}
